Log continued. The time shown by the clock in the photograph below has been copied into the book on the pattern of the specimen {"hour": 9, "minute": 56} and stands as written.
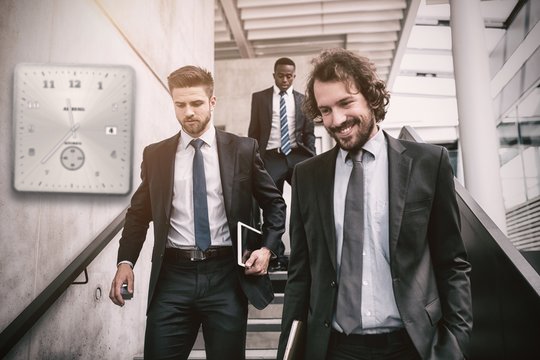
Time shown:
{"hour": 11, "minute": 37}
